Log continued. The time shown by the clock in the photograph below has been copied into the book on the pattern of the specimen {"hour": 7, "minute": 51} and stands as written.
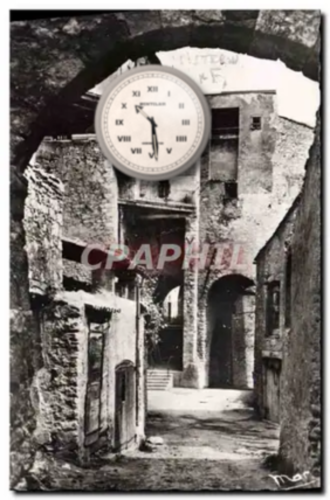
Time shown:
{"hour": 10, "minute": 29}
